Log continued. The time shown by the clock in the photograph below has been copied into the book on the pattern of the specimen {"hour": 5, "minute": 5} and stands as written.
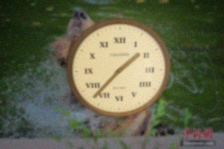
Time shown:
{"hour": 1, "minute": 37}
